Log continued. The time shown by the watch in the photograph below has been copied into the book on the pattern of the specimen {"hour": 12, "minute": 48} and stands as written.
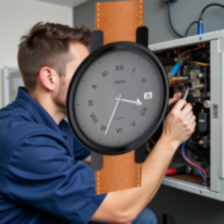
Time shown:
{"hour": 3, "minute": 34}
